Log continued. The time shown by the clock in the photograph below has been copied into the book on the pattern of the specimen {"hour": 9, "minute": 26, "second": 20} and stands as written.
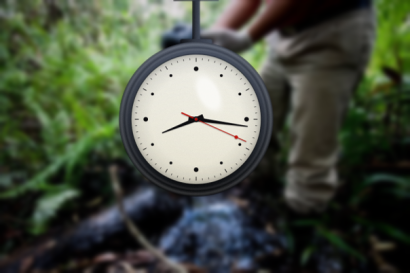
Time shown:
{"hour": 8, "minute": 16, "second": 19}
